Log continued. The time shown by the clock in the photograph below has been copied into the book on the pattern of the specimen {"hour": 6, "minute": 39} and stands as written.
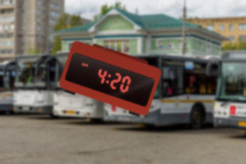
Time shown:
{"hour": 4, "minute": 20}
